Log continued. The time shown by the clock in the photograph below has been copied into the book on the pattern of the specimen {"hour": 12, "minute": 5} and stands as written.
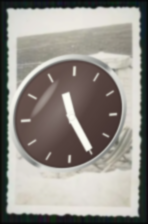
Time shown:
{"hour": 11, "minute": 25}
